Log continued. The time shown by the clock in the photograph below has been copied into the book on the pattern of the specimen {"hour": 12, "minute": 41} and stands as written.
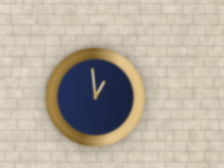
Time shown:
{"hour": 12, "minute": 59}
